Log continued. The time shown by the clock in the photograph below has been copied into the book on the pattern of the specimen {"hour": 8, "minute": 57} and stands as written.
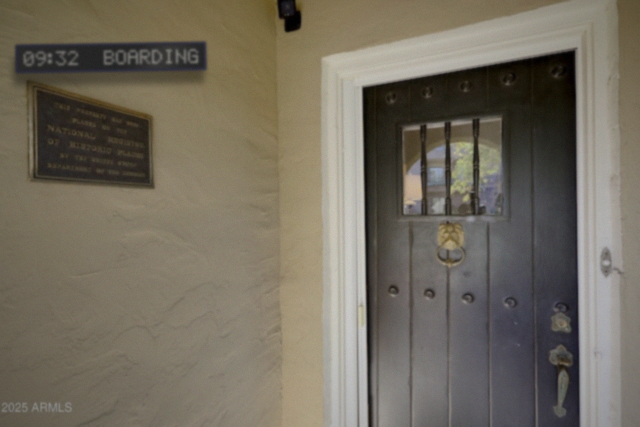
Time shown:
{"hour": 9, "minute": 32}
